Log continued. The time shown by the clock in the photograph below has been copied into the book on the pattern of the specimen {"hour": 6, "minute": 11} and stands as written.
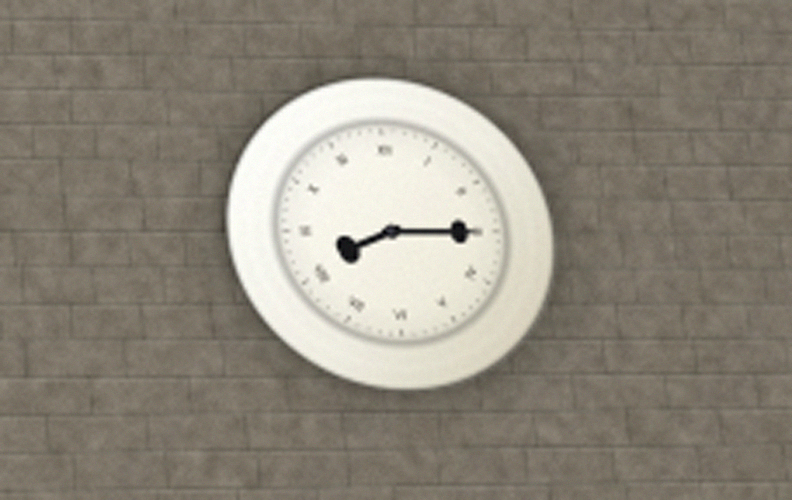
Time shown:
{"hour": 8, "minute": 15}
